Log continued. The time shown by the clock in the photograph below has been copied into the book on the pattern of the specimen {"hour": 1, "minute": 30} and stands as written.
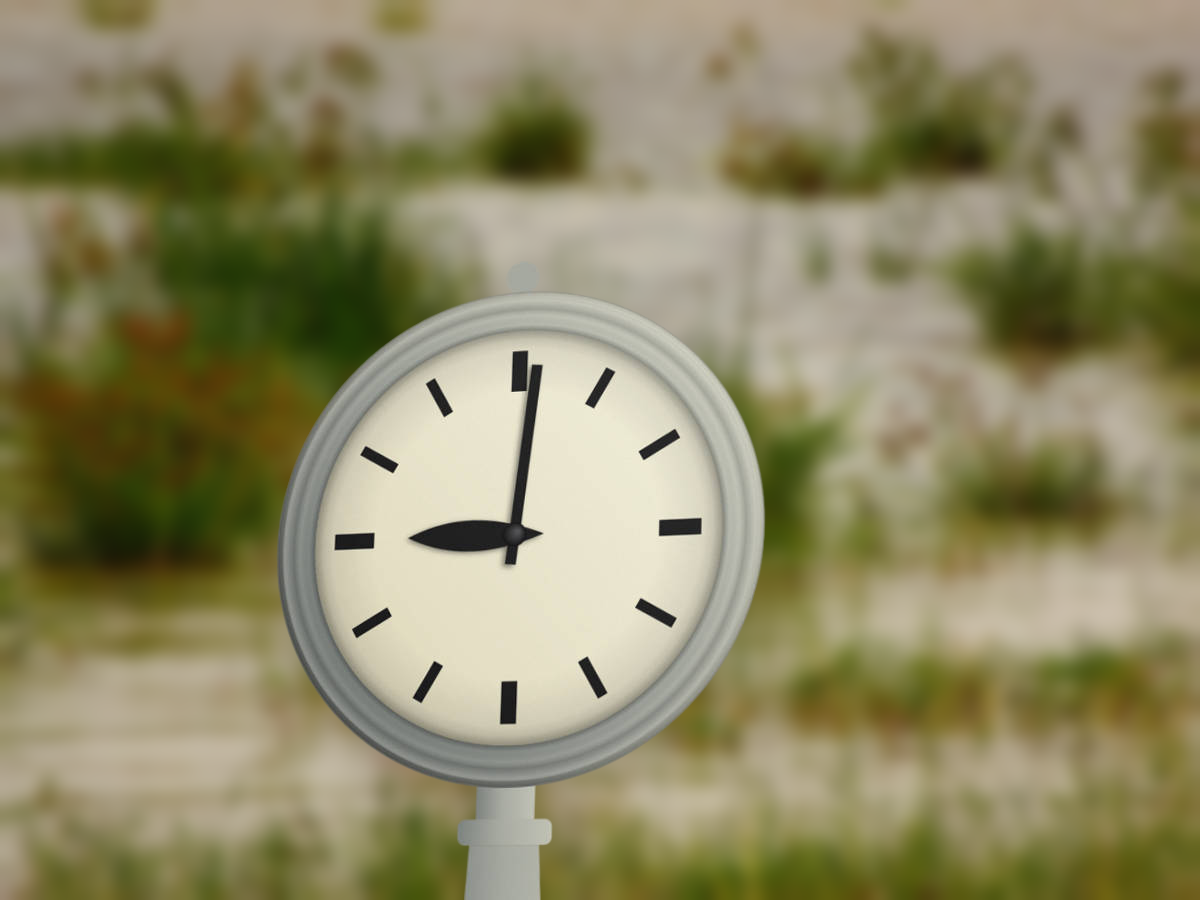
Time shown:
{"hour": 9, "minute": 1}
